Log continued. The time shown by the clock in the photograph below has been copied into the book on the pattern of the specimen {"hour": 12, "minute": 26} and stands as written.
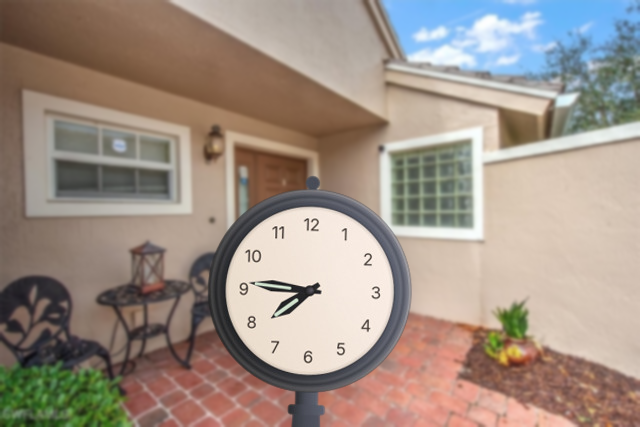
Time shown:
{"hour": 7, "minute": 46}
